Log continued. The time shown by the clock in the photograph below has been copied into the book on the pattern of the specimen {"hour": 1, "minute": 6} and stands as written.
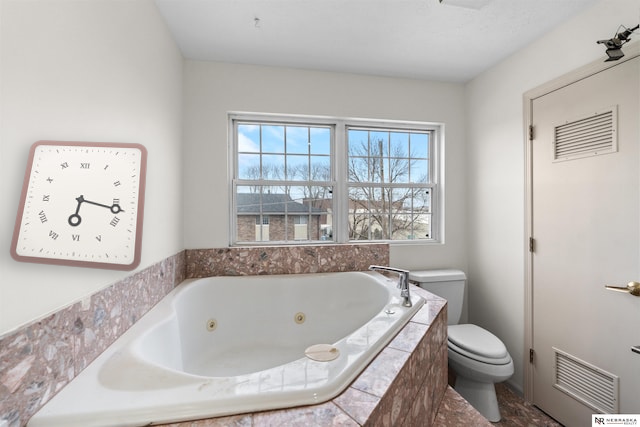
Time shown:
{"hour": 6, "minute": 17}
